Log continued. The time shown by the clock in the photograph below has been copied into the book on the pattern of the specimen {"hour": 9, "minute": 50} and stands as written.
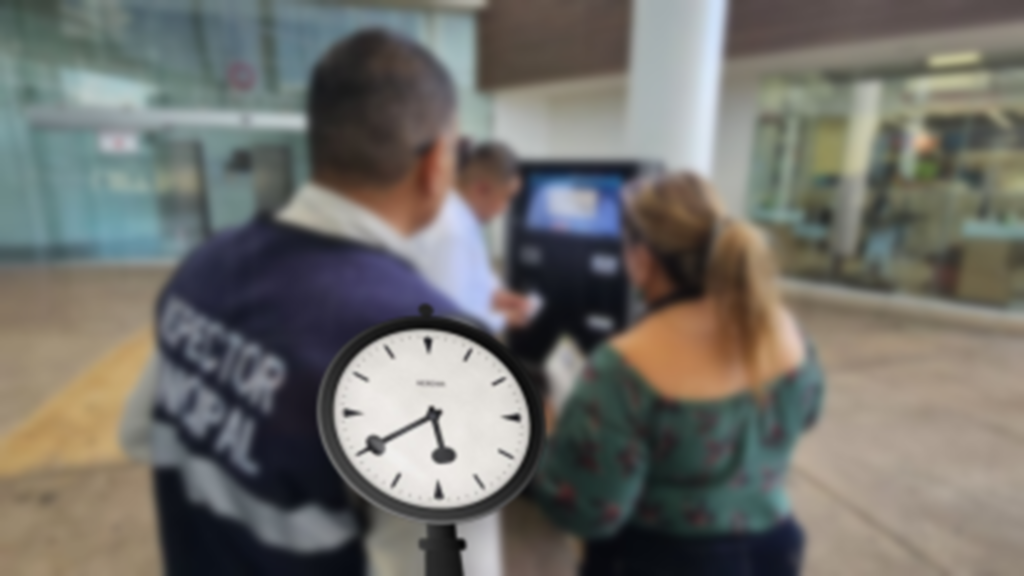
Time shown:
{"hour": 5, "minute": 40}
